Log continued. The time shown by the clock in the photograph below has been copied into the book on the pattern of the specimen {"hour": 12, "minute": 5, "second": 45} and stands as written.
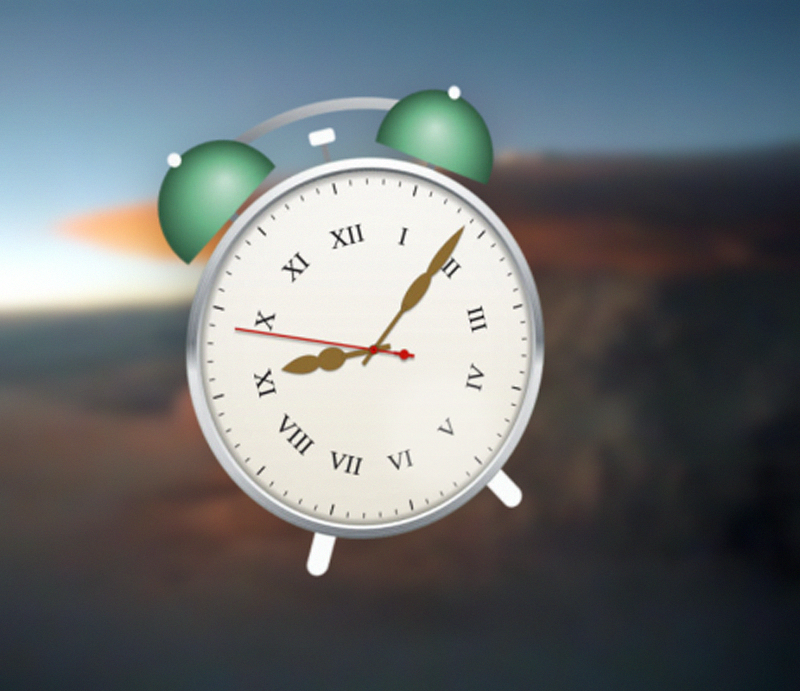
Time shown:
{"hour": 9, "minute": 8, "second": 49}
